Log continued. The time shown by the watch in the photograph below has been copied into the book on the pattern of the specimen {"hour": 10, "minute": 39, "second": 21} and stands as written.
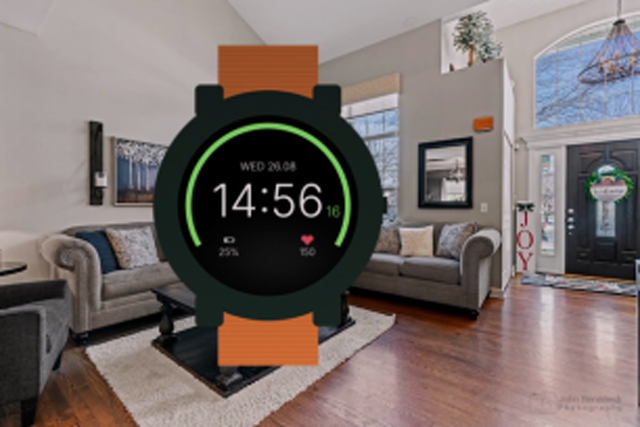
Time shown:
{"hour": 14, "minute": 56, "second": 16}
